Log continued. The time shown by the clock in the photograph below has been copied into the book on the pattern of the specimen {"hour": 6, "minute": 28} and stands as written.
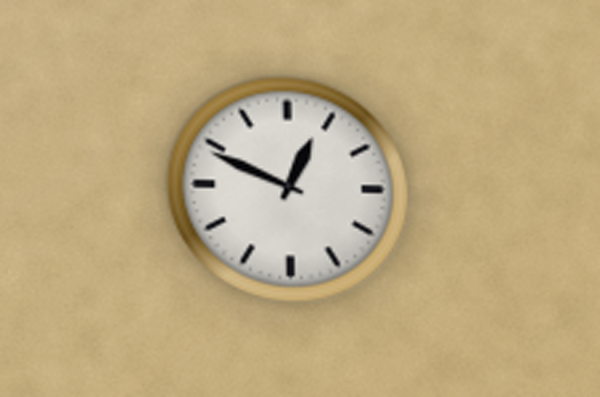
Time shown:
{"hour": 12, "minute": 49}
